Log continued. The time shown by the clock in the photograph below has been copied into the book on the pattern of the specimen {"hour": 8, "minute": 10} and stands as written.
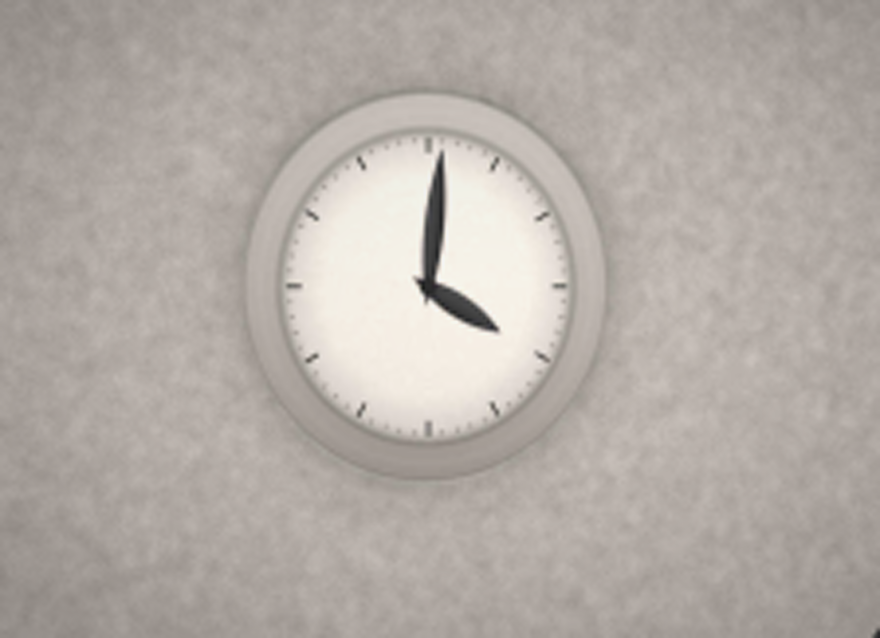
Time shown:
{"hour": 4, "minute": 1}
